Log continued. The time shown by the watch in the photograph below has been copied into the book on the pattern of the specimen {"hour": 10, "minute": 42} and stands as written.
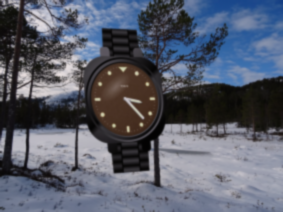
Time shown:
{"hour": 3, "minute": 23}
